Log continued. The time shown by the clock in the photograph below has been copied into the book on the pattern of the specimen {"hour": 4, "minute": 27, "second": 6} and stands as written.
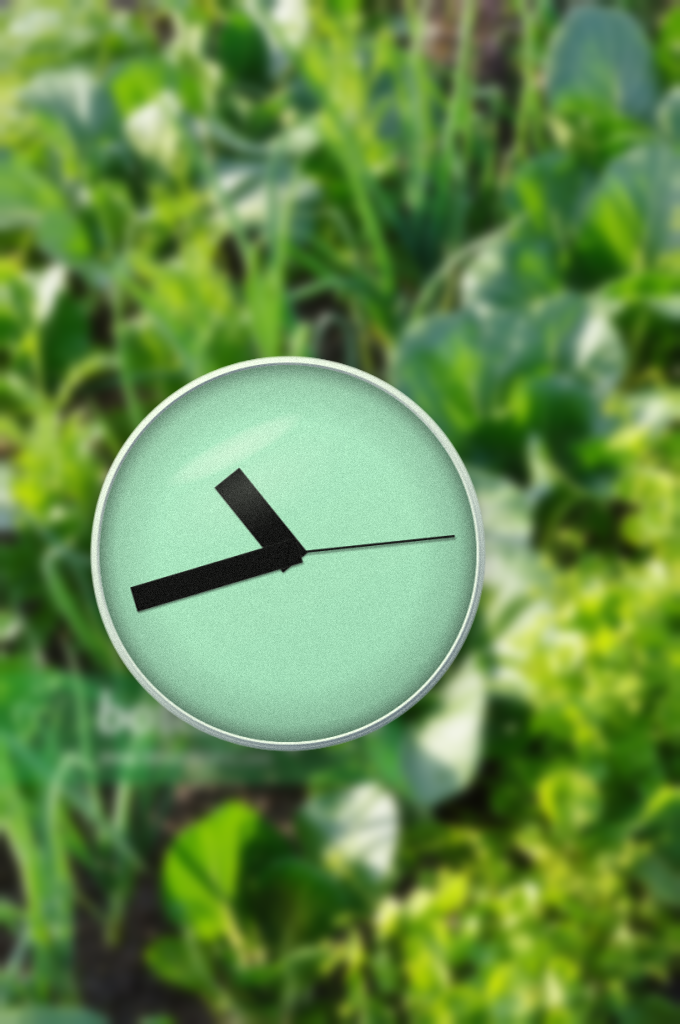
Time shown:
{"hour": 10, "minute": 42, "second": 14}
